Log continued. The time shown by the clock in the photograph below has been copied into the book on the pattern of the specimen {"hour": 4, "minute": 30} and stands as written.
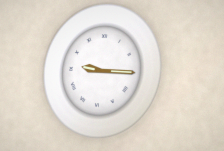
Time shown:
{"hour": 9, "minute": 15}
